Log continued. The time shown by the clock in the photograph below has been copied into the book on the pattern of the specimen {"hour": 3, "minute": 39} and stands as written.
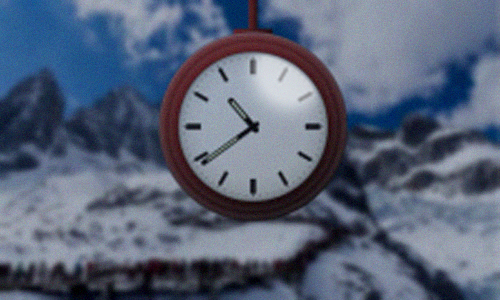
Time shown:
{"hour": 10, "minute": 39}
